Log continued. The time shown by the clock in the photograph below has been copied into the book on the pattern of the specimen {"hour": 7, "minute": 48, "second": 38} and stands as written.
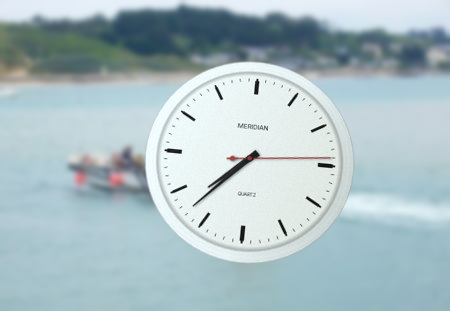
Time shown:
{"hour": 7, "minute": 37, "second": 14}
